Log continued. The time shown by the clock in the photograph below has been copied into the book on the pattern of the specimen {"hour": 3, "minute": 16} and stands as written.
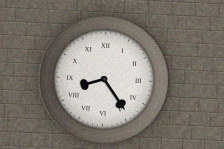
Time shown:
{"hour": 8, "minute": 24}
